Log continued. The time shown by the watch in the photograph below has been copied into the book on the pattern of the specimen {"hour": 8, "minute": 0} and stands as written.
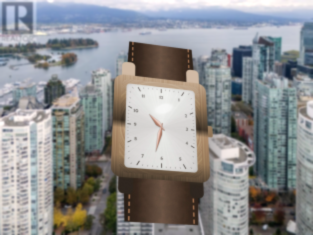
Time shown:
{"hour": 10, "minute": 32}
